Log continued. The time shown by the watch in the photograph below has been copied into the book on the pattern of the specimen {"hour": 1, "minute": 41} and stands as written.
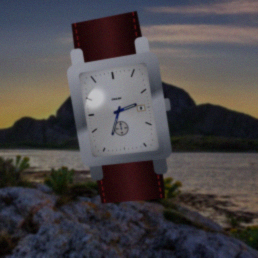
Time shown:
{"hour": 2, "minute": 34}
